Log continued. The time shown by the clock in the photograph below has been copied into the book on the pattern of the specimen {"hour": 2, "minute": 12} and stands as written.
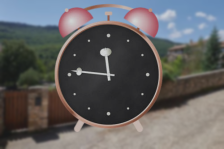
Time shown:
{"hour": 11, "minute": 46}
